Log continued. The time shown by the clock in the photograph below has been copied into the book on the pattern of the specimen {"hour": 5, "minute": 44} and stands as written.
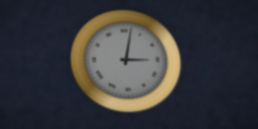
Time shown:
{"hour": 3, "minute": 2}
